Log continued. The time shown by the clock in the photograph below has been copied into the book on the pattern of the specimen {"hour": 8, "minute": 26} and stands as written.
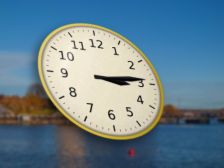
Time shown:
{"hour": 3, "minute": 14}
